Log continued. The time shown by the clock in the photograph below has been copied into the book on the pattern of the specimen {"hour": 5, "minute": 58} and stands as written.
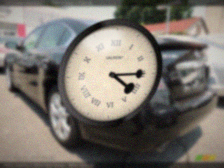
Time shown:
{"hour": 4, "minute": 15}
